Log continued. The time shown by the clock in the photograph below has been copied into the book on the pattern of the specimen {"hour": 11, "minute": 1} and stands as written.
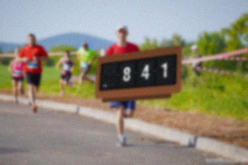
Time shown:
{"hour": 8, "minute": 41}
